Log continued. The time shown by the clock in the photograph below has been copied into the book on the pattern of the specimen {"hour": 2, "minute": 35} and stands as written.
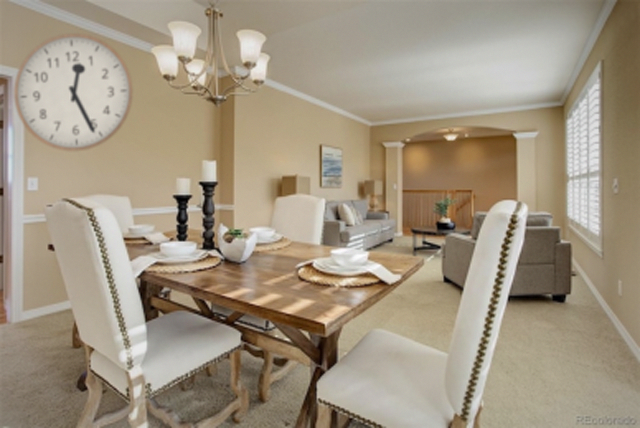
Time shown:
{"hour": 12, "minute": 26}
